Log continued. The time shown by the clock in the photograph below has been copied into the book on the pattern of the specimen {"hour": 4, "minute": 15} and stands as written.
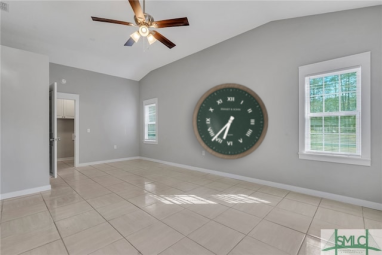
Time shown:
{"hour": 6, "minute": 37}
